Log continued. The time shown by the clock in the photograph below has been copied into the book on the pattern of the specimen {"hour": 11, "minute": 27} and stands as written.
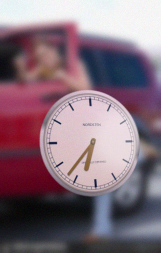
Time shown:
{"hour": 6, "minute": 37}
